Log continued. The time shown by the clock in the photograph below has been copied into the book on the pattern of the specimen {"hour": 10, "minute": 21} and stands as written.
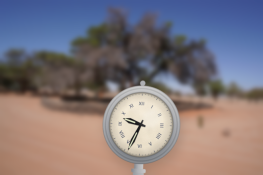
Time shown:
{"hour": 9, "minute": 34}
